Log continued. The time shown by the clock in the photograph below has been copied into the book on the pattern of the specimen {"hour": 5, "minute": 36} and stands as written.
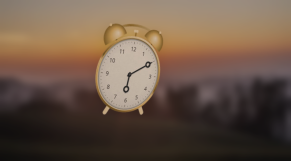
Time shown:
{"hour": 6, "minute": 10}
